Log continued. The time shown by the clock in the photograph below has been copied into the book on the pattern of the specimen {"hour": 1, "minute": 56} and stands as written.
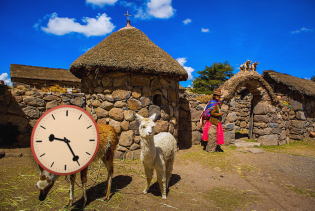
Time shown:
{"hour": 9, "minute": 25}
